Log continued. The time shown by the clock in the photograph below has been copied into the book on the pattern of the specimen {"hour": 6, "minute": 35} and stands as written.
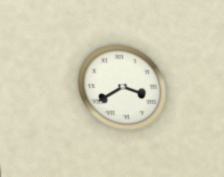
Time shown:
{"hour": 3, "minute": 40}
